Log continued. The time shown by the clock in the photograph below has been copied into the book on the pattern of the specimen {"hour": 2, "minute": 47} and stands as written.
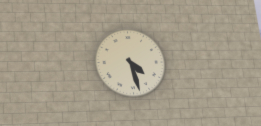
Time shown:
{"hour": 4, "minute": 28}
